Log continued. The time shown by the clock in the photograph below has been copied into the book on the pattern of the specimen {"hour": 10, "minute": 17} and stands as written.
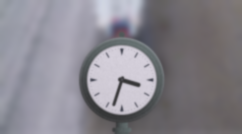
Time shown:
{"hour": 3, "minute": 33}
